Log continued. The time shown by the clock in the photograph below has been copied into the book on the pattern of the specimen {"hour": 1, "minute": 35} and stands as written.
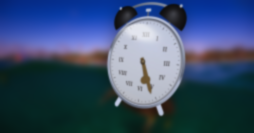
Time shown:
{"hour": 5, "minute": 26}
